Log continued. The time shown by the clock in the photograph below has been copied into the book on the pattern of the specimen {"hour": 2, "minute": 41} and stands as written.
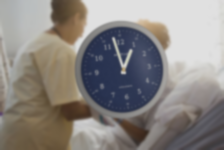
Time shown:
{"hour": 12, "minute": 58}
